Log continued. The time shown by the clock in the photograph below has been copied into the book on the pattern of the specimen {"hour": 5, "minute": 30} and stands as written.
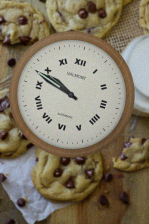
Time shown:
{"hour": 9, "minute": 48}
